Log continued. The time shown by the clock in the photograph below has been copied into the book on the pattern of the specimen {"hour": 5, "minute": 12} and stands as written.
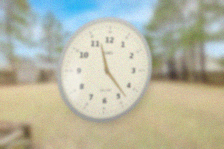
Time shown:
{"hour": 11, "minute": 23}
